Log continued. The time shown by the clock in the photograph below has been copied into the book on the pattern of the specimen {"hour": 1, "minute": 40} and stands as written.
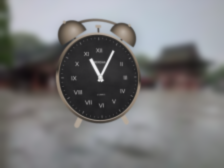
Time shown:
{"hour": 11, "minute": 5}
